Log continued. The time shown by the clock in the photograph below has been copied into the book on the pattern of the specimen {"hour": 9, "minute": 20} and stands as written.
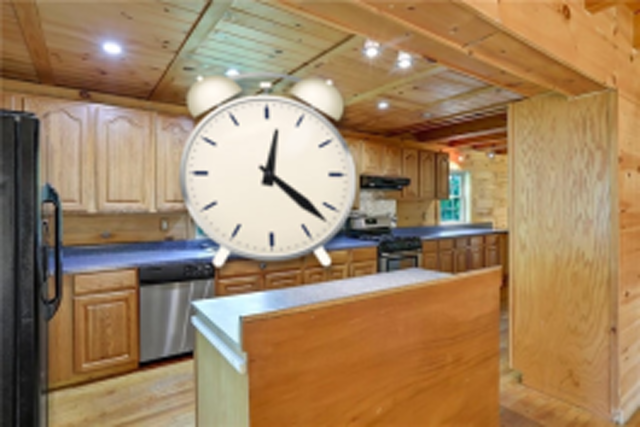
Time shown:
{"hour": 12, "minute": 22}
